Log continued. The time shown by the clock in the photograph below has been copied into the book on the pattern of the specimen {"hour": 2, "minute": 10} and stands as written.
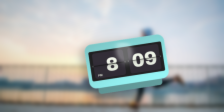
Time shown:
{"hour": 8, "minute": 9}
